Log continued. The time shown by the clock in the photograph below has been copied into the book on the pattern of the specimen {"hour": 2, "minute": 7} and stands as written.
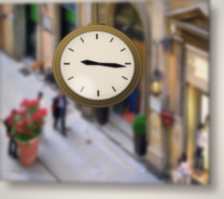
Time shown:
{"hour": 9, "minute": 16}
